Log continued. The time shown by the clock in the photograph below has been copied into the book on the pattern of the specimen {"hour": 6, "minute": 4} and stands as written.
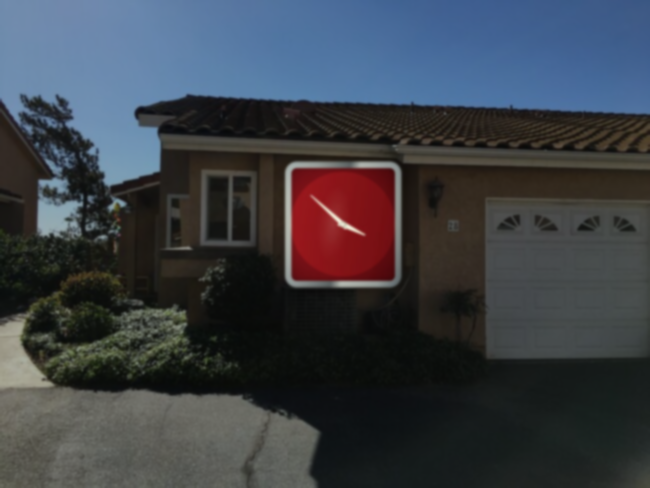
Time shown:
{"hour": 3, "minute": 52}
